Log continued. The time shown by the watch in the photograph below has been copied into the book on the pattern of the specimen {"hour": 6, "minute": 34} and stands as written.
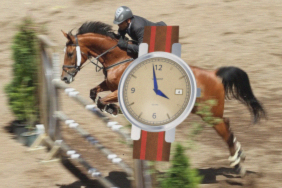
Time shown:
{"hour": 3, "minute": 58}
